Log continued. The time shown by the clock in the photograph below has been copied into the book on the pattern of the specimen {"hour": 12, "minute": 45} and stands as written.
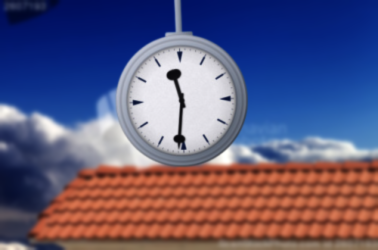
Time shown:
{"hour": 11, "minute": 31}
